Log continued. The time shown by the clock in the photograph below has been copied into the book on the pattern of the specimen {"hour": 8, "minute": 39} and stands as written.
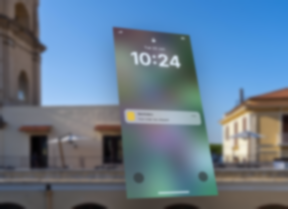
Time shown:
{"hour": 10, "minute": 24}
